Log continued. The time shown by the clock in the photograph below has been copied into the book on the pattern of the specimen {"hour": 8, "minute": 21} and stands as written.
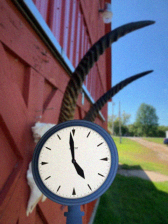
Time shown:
{"hour": 4, "minute": 59}
